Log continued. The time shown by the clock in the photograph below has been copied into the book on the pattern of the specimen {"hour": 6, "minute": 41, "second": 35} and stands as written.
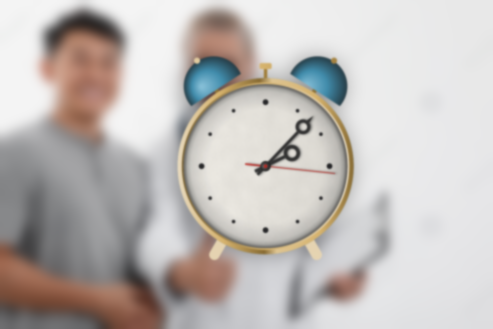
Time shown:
{"hour": 2, "minute": 7, "second": 16}
